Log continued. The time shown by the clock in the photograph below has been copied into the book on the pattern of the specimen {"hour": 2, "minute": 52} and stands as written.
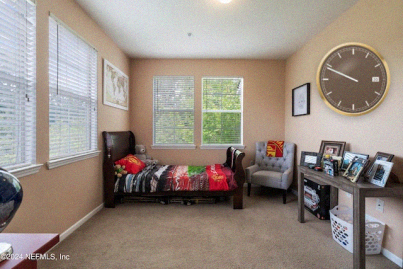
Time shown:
{"hour": 9, "minute": 49}
